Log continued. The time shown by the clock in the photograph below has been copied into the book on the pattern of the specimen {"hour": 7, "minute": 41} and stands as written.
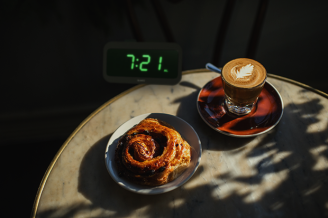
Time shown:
{"hour": 7, "minute": 21}
